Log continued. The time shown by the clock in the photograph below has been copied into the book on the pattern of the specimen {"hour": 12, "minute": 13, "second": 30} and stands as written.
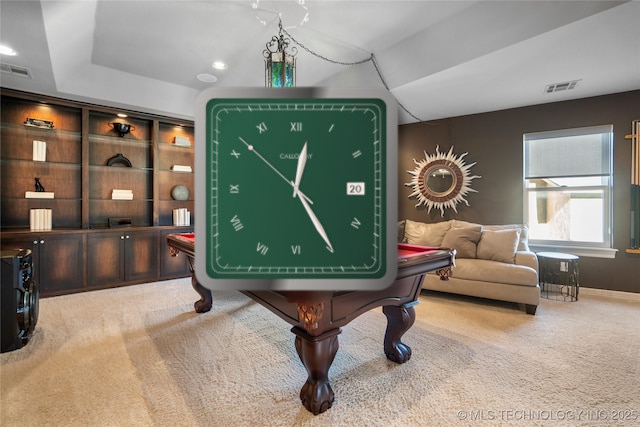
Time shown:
{"hour": 12, "minute": 24, "second": 52}
